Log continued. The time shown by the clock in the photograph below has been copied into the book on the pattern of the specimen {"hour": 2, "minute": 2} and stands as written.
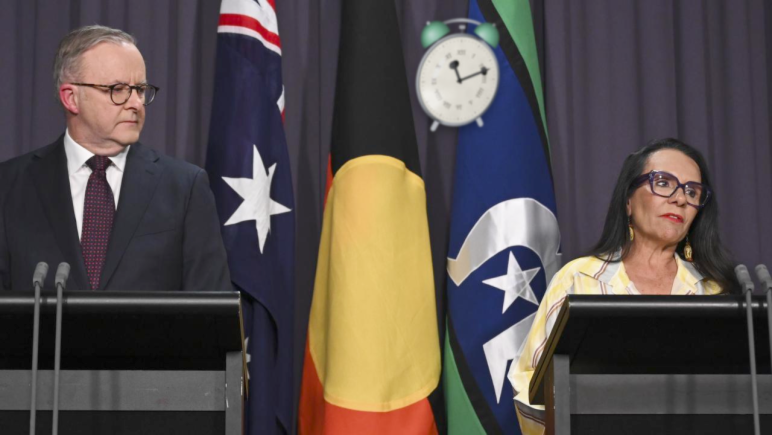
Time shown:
{"hour": 11, "minute": 12}
